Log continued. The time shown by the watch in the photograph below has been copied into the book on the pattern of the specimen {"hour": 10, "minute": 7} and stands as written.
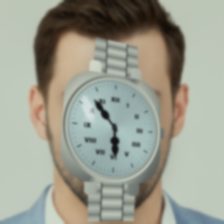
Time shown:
{"hour": 5, "minute": 53}
